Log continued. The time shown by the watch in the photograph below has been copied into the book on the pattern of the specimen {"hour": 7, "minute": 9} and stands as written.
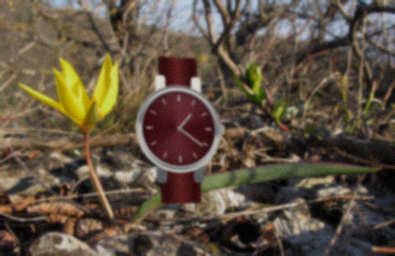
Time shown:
{"hour": 1, "minute": 21}
